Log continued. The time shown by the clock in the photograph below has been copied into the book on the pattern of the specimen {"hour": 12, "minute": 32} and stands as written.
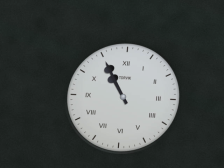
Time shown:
{"hour": 10, "minute": 55}
